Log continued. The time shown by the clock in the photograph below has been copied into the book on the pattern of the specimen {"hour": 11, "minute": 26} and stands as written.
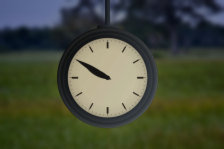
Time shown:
{"hour": 9, "minute": 50}
